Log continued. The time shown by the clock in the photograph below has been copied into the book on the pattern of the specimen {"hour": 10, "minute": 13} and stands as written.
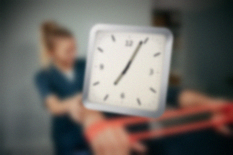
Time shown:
{"hour": 7, "minute": 4}
